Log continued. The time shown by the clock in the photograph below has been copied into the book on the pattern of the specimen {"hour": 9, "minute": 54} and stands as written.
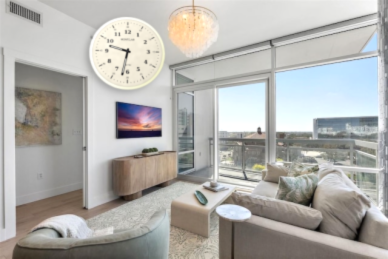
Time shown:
{"hour": 9, "minute": 32}
